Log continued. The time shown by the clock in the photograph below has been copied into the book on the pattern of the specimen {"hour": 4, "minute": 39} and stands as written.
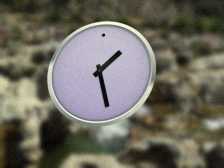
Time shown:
{"hour": 1, "minute": 27}
